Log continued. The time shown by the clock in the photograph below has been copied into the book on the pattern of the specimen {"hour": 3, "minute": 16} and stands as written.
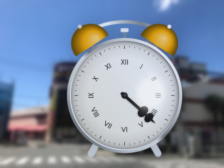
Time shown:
{"hour": 4, "minute": 22}
